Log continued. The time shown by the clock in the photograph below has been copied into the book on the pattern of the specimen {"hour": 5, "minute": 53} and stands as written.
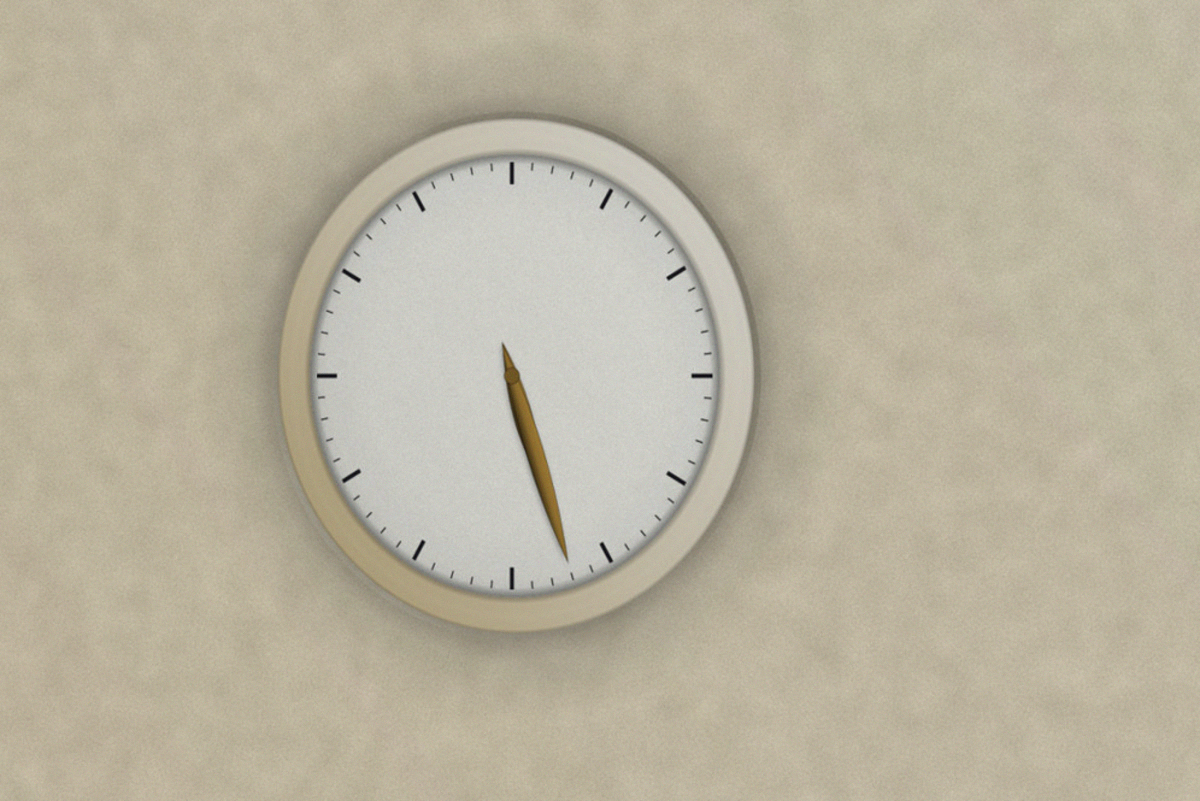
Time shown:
{"hour": 5, "minute": 27}
